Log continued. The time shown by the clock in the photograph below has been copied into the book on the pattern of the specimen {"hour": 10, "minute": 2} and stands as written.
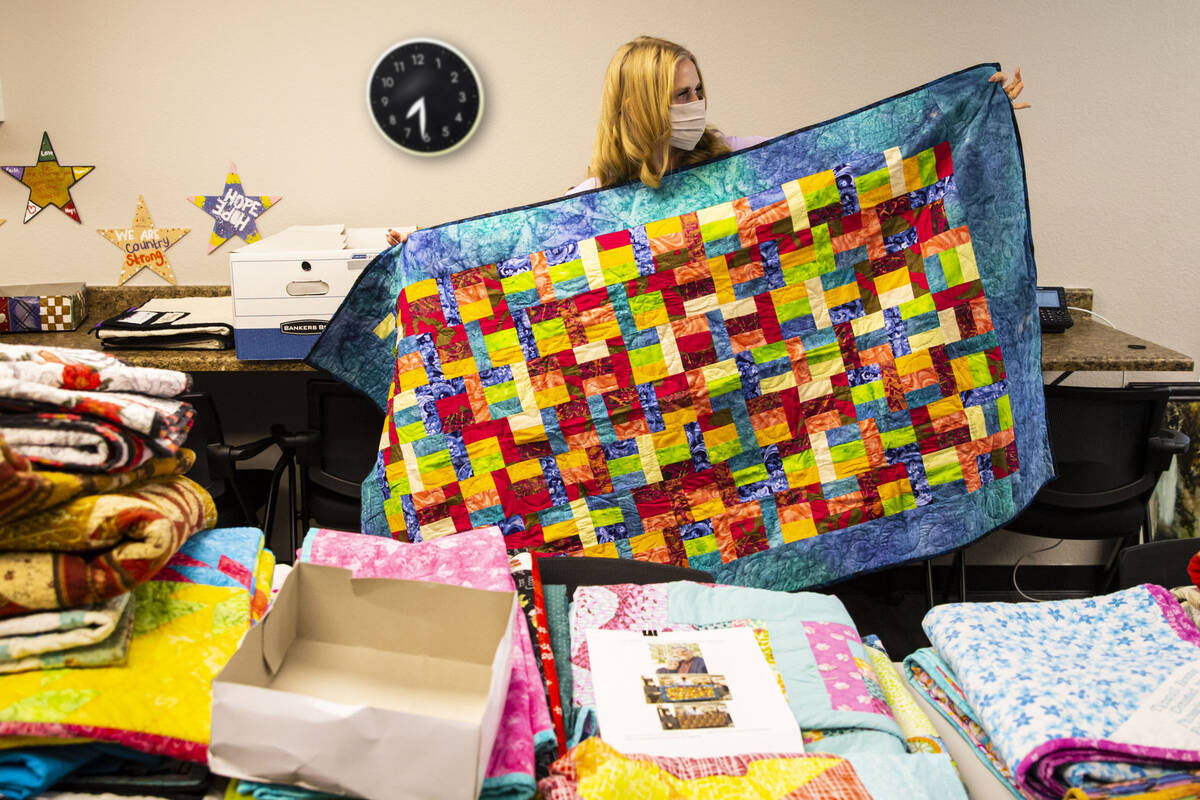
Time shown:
{"hour": 7, "minute": 31}
